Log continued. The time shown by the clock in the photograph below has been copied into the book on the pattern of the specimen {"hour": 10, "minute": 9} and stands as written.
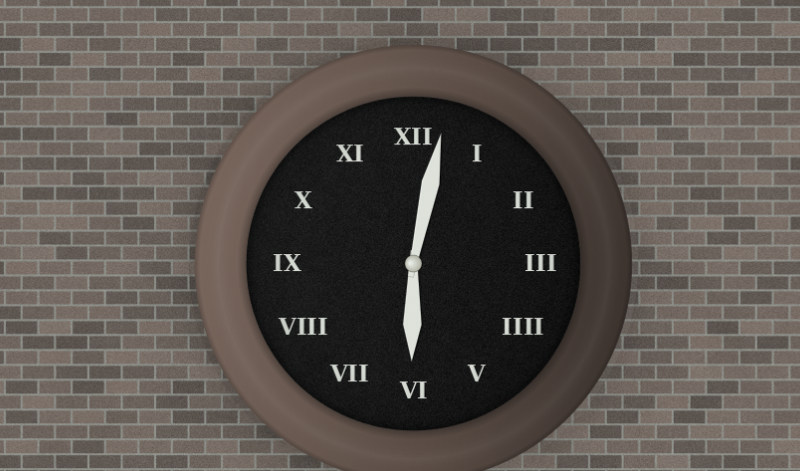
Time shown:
{"hour": 6, "minute": 2}
